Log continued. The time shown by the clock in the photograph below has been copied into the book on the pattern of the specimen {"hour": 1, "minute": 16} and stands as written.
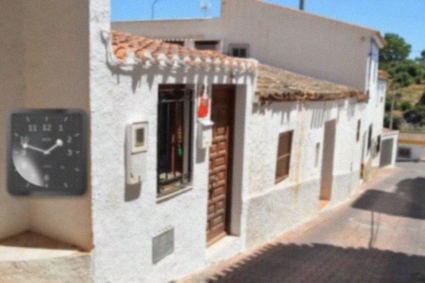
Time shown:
{"hour": 1, "minute": 48}
